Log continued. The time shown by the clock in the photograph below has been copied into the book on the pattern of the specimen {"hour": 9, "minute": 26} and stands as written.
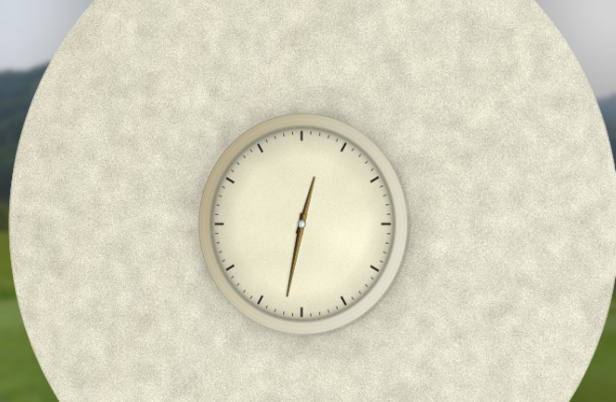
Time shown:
{"hour": 12, "minute": 32}
